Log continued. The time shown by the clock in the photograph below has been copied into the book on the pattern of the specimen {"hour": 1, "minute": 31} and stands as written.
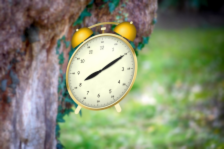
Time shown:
{"hour": 8, "minute": 10}
